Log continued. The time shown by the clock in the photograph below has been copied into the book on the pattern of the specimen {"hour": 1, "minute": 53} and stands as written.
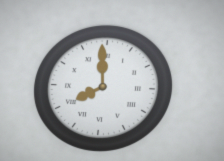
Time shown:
{"hour": 7, "minute": 59}
